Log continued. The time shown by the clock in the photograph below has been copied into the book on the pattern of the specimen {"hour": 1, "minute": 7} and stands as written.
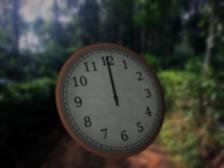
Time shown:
{"hour": 12, "minute": 0}
